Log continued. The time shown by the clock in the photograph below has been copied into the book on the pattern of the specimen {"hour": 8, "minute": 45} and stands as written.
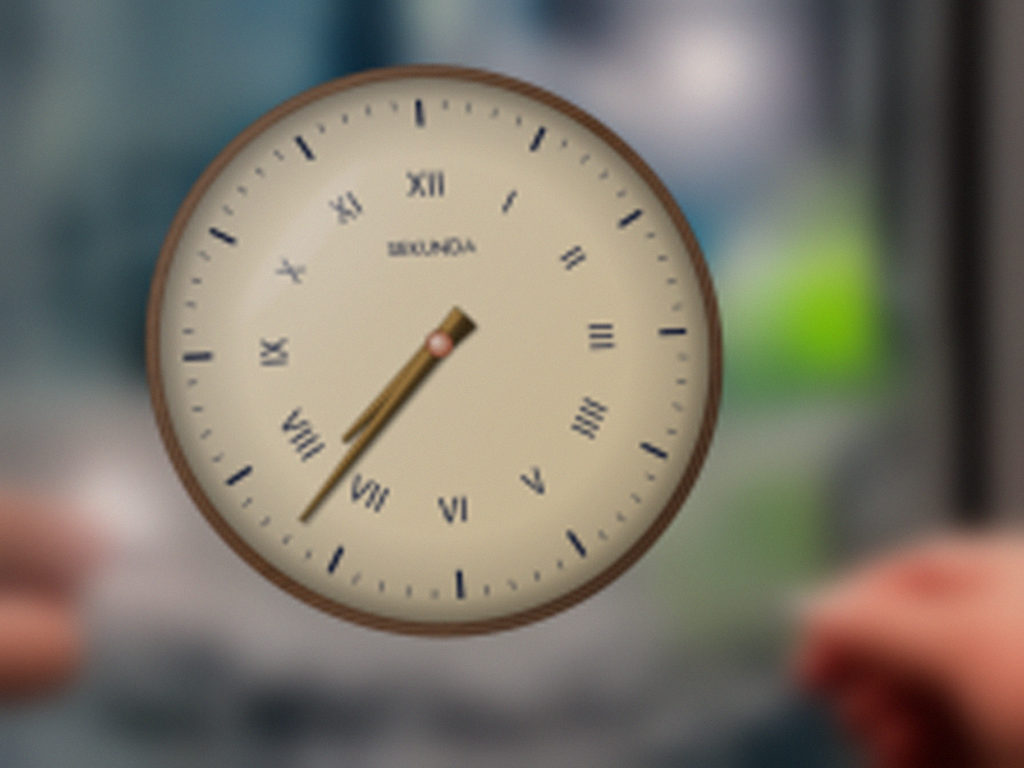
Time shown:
{"hour": 7, "minute": 37}
